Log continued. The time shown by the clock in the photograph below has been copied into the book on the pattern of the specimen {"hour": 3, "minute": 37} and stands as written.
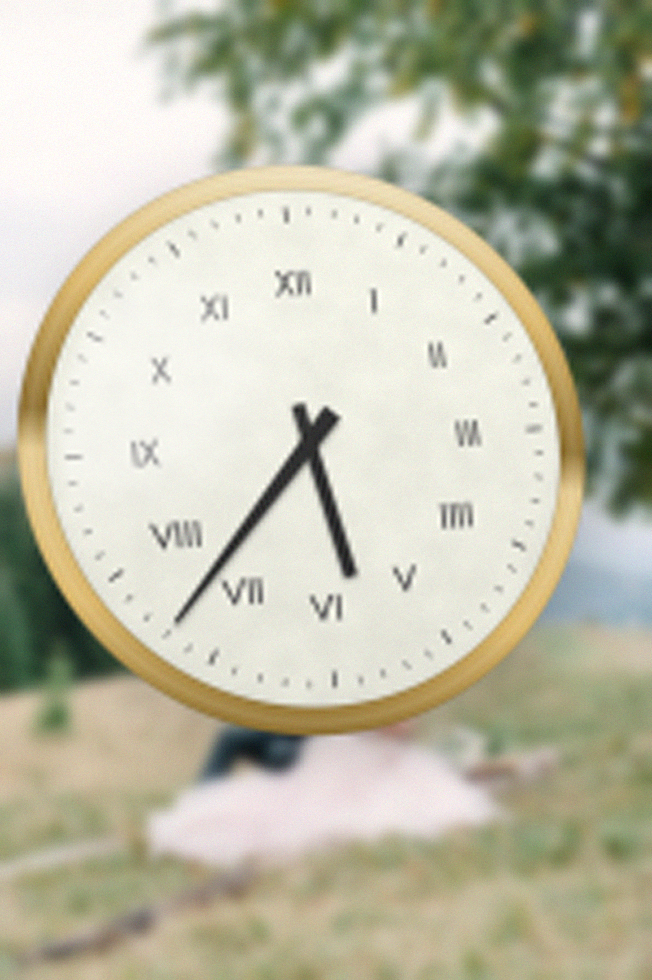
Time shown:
{"hour": 5, "minute": 37}
